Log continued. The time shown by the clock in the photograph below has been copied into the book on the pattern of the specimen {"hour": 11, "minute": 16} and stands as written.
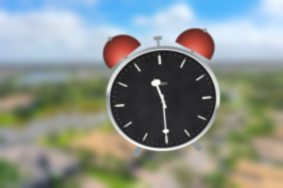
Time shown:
{"hour": 11, "minute": 30}
